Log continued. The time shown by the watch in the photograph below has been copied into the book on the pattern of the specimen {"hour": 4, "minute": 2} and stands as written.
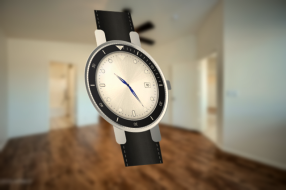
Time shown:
{"hour": 10, "minute": 25}
